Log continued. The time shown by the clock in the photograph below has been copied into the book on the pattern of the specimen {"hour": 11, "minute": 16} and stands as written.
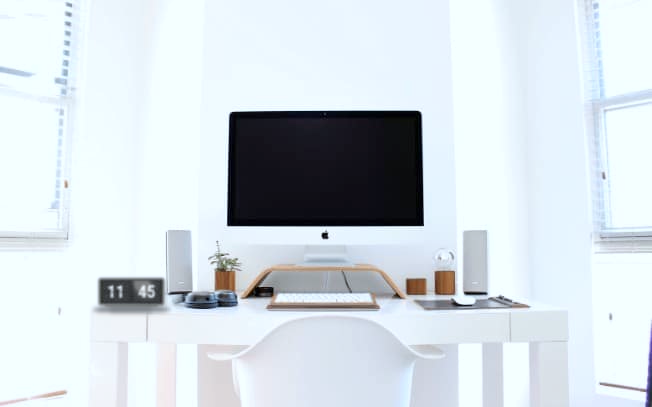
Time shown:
{"hour": 11, "minute": 45}
